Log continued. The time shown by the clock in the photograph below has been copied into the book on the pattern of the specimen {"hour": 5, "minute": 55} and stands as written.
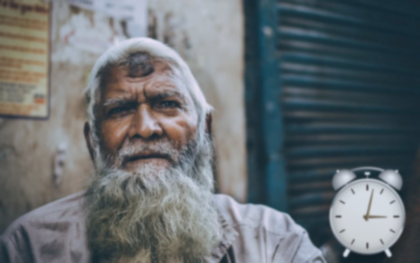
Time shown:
{"hour": 3, "minute": 2}
